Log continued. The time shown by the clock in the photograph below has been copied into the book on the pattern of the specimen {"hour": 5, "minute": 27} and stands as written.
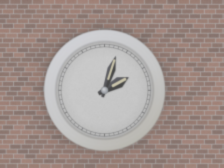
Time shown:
{"hour": 2, "minute": 3}
